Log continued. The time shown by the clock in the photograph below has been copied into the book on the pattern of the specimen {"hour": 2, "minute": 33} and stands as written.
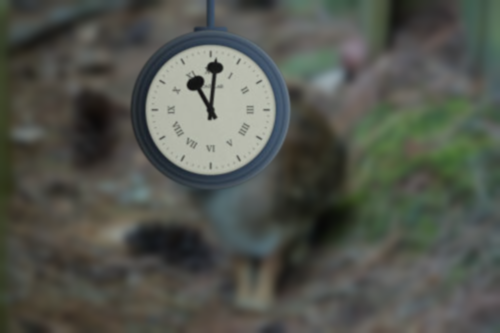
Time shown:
{"hour": 11, "minute": 1}
